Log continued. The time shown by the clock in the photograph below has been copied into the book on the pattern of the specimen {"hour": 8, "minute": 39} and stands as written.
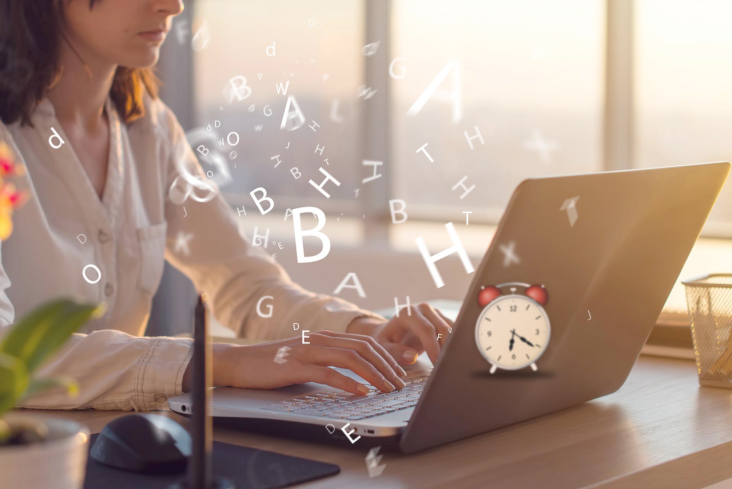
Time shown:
{"hour": 6, "minute": 21}
